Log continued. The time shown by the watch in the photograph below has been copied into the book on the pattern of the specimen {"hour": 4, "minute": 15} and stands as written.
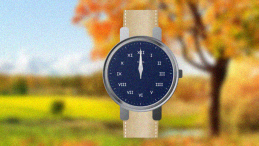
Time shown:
{"hour": 12, "minute": 0}
